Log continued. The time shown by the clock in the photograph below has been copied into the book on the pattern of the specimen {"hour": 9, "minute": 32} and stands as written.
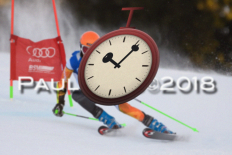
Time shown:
{"hour": 10, "minute": 6}
